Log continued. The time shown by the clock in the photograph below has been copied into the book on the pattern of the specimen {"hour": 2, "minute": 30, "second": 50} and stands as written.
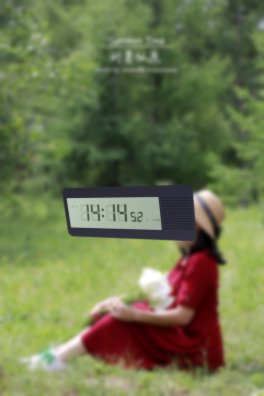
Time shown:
{"hour": 14, "minute": 14, "second": 52}
